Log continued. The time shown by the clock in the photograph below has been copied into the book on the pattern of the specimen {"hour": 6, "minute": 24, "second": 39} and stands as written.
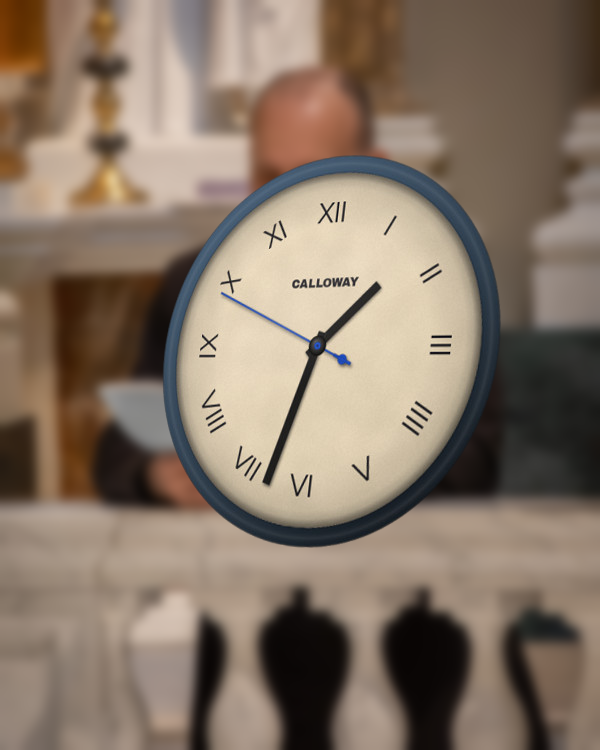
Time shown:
{"hour": 1, "minute": 32, "second": 49}
